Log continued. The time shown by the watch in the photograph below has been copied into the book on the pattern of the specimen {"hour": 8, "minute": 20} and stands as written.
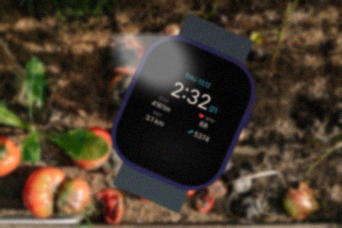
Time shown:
{"hour": 2, "minute": 32}
